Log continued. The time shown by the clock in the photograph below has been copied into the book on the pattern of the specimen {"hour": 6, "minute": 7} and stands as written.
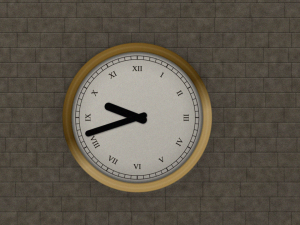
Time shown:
{"hour": 9, "minute": 42}
